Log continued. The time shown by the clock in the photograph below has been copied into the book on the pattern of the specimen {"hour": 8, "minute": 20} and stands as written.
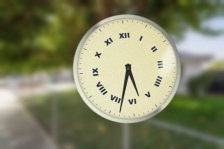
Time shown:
{"hour": 5, "minute": 33}
